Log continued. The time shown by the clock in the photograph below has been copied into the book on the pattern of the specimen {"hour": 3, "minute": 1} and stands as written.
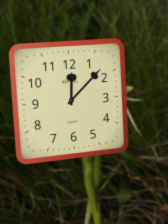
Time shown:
{"hour": 12, "minute": 8}
